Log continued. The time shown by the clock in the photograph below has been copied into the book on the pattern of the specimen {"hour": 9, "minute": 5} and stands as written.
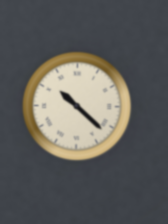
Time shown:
{"hour": 10, "minute": 22}
